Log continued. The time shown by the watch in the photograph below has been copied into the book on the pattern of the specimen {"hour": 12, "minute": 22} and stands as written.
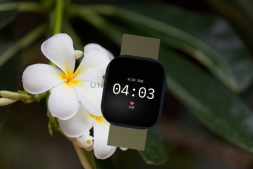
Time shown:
{"hour": 4, "minute": 3}
